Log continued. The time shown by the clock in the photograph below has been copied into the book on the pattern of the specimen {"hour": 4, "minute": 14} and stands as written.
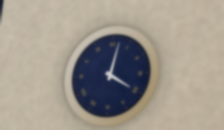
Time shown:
{"hour": 4, "minute": 2}
